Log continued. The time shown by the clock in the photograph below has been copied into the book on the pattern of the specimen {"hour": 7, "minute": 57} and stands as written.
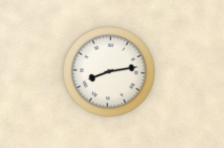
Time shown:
{"hour": 8, "minute": 13}
